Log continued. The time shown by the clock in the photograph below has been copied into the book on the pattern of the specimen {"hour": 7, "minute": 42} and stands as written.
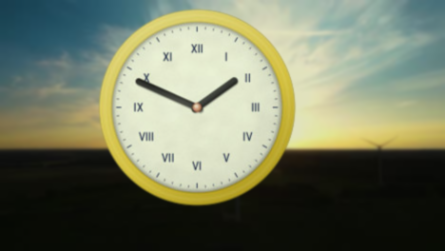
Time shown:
{"hour": 1, "minute": 49}
